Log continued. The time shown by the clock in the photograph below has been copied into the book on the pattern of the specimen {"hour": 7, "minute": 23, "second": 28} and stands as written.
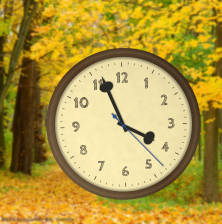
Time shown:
{"hour": 3, "minute": 56, "second": 23}
